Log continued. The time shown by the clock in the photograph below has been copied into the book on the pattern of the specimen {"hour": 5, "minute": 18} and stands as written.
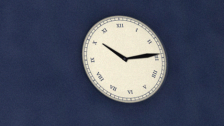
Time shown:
{"hour": 10, "minute": 14}
